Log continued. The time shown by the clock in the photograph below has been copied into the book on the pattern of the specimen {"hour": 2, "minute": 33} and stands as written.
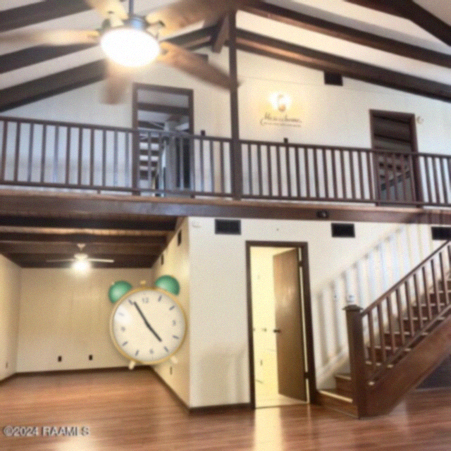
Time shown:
{"hour": 4, "minute": 56}
